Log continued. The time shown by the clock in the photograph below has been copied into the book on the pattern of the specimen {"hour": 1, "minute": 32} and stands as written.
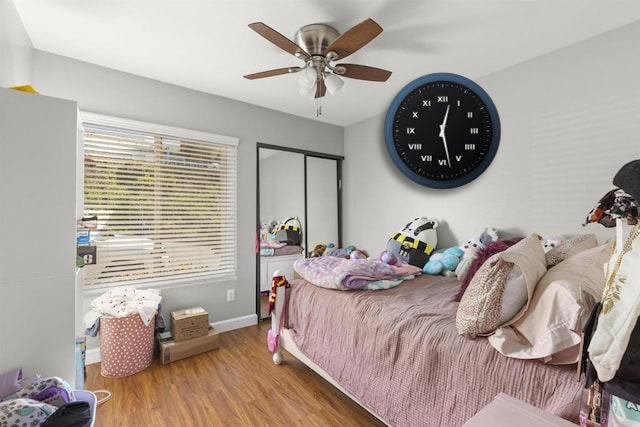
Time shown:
{"hour": 12, "minute": 28}
